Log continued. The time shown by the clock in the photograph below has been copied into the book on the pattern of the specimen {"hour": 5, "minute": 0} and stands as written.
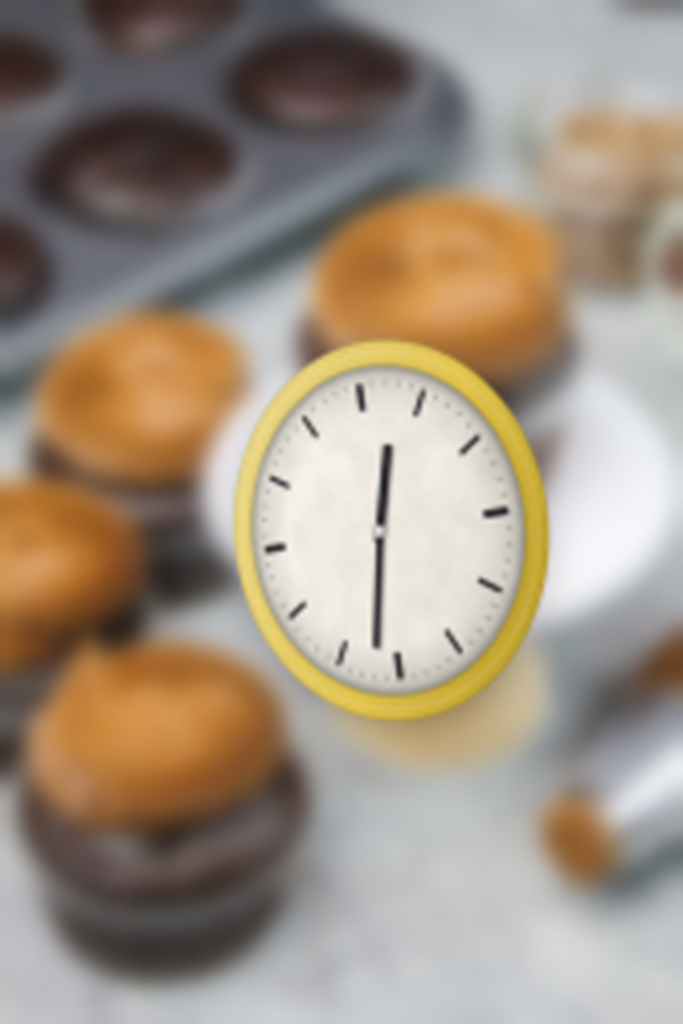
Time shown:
{"hour": 12, "minute": 32}
